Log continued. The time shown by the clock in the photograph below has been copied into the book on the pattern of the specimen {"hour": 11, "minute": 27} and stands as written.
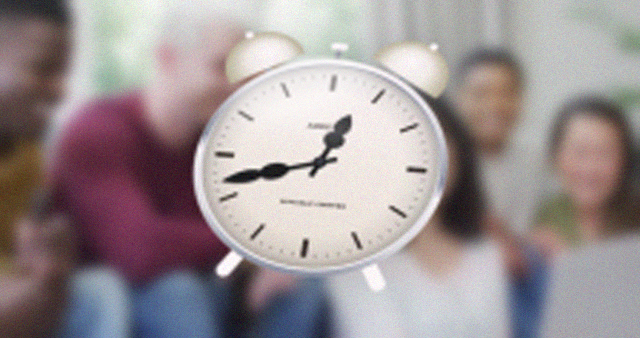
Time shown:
{"hour": 12, "minute": 42}
